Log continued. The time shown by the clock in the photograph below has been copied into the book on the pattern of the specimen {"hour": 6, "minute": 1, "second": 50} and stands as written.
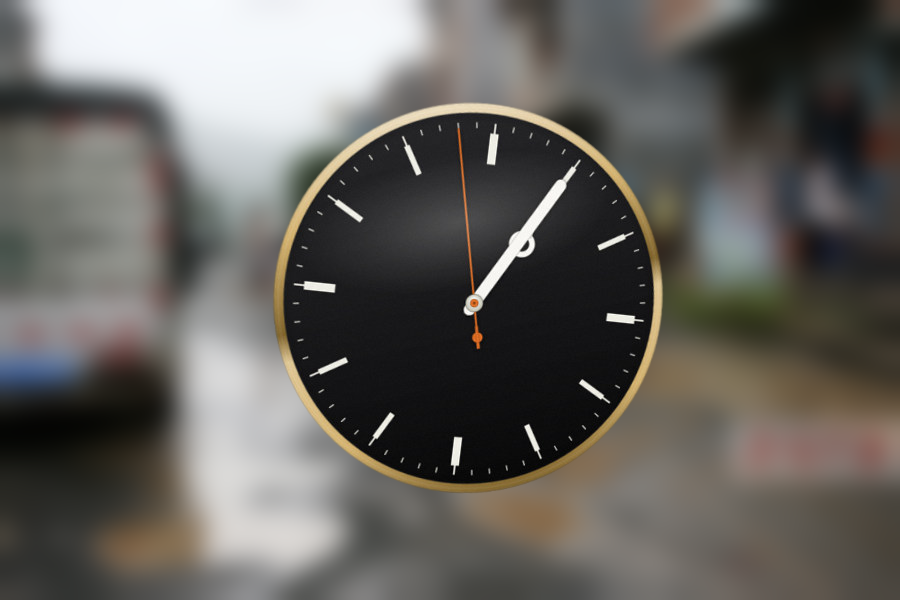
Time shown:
{"hour": 1, "minute": 4, "second": 58}
